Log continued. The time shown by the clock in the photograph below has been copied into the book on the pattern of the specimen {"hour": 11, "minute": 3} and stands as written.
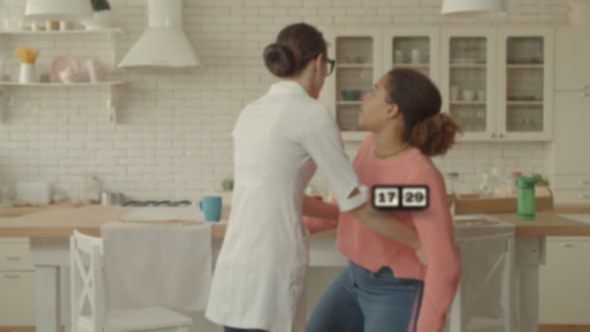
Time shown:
{"hour": 17, "minute": 29}
